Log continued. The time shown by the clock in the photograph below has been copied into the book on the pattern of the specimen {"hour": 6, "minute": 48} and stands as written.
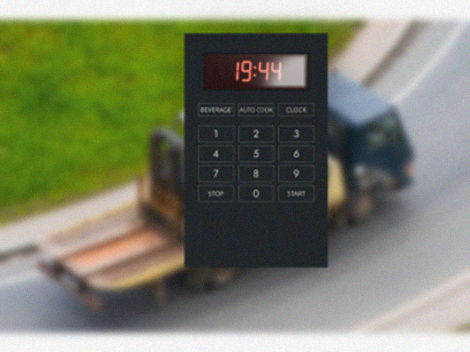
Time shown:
{"hour": 19, "minute": 44}
